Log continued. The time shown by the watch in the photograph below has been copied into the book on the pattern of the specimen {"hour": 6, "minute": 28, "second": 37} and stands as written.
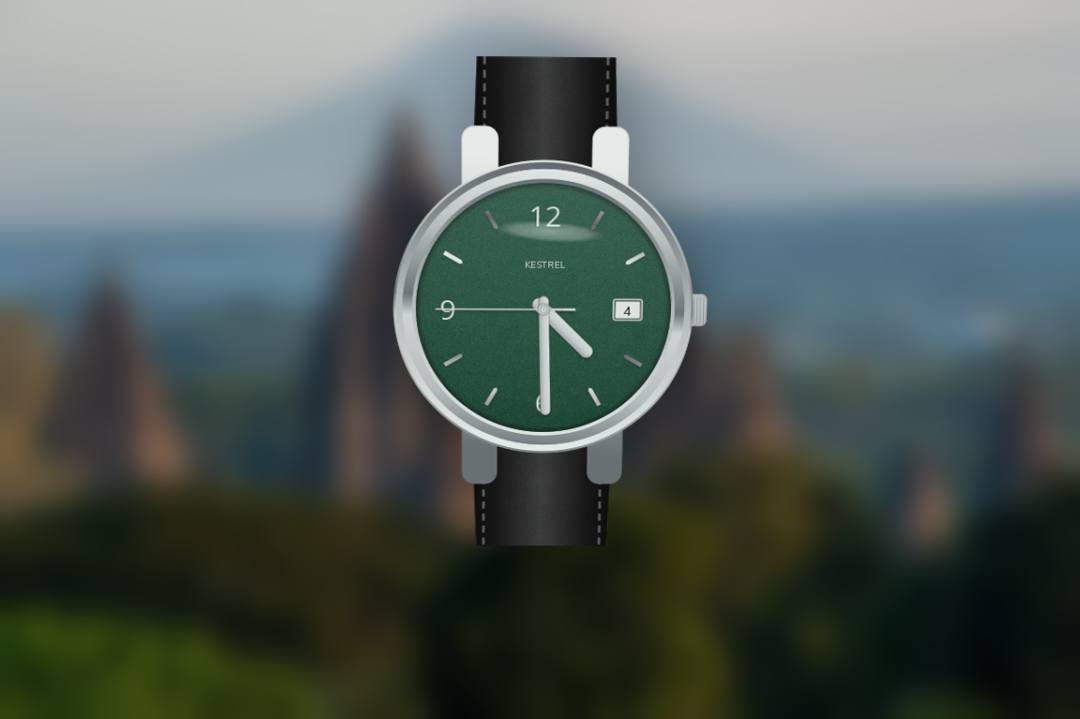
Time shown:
{"hour": 4, "minute": 29, "second": 45}
